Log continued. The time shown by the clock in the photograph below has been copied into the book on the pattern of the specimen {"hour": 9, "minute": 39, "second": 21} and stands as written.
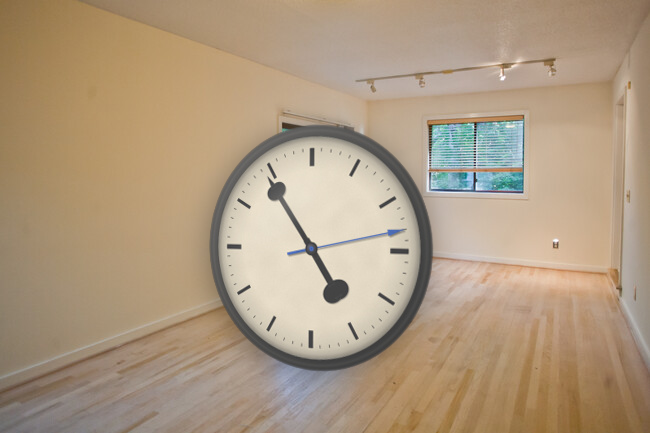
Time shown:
{"hour": 4, "minute": 54, "second": 13}
